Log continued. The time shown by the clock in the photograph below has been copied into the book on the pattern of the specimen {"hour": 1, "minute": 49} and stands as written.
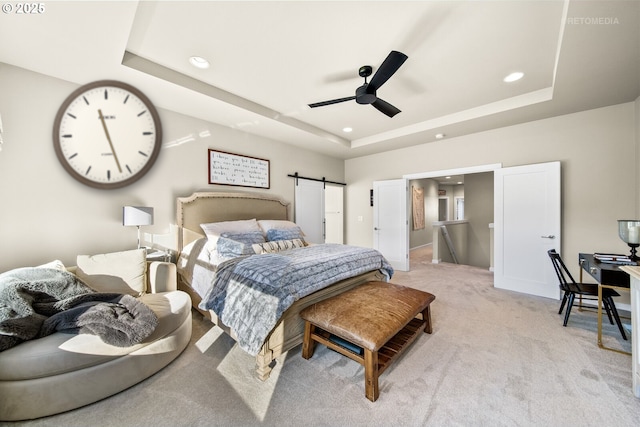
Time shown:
{"hour": 11, "minute": 27}
